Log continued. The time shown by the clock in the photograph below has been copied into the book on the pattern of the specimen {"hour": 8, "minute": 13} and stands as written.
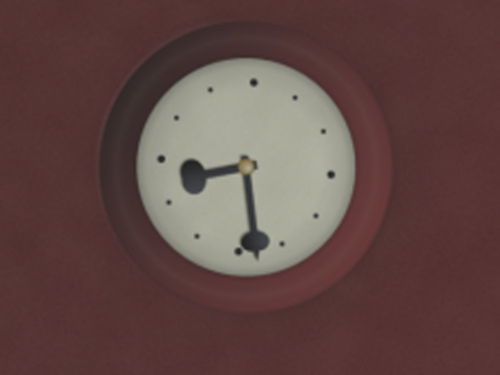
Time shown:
{"hour": 8, "minute": 28}
